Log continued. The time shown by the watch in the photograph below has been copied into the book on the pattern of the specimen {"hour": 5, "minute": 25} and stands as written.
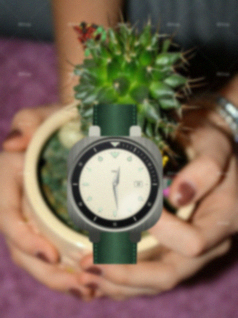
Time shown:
{"hour": 12, "minute": 29}
